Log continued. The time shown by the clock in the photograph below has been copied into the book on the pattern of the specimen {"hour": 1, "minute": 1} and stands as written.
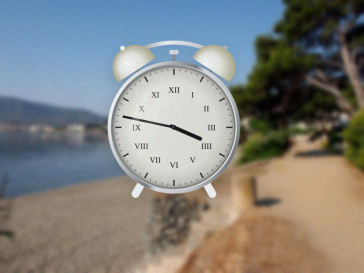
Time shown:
{"hour": 3, "minute": 47}
